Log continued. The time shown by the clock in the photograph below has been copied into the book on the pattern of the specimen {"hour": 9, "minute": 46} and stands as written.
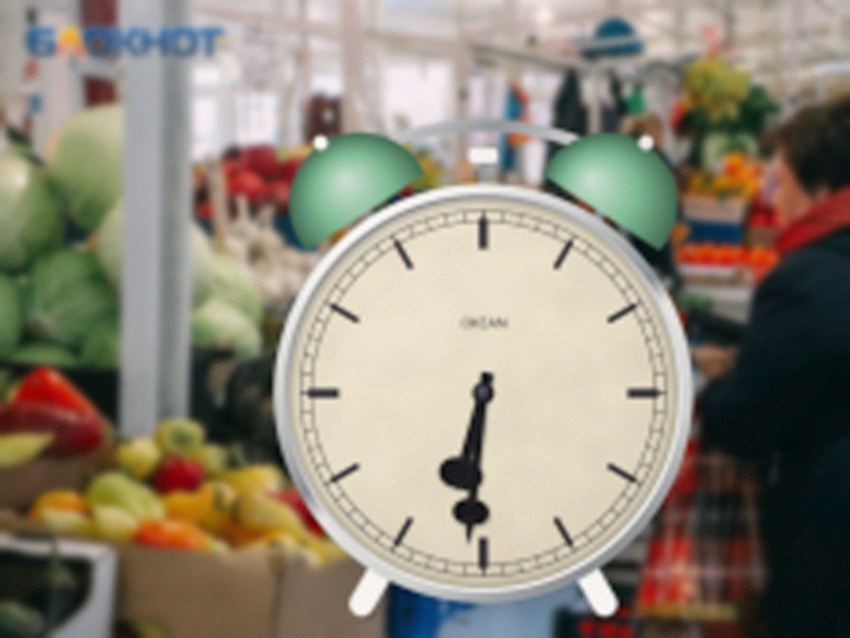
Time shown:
{"hour": 6, "minute": 31}
